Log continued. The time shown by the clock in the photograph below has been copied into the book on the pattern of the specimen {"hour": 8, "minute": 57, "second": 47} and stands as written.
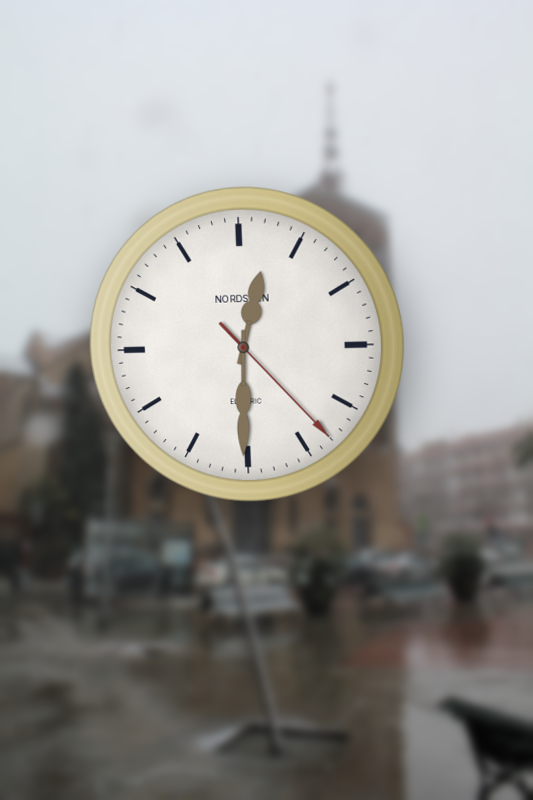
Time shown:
{"hour": 12, "minute": 30, "second": 23}
